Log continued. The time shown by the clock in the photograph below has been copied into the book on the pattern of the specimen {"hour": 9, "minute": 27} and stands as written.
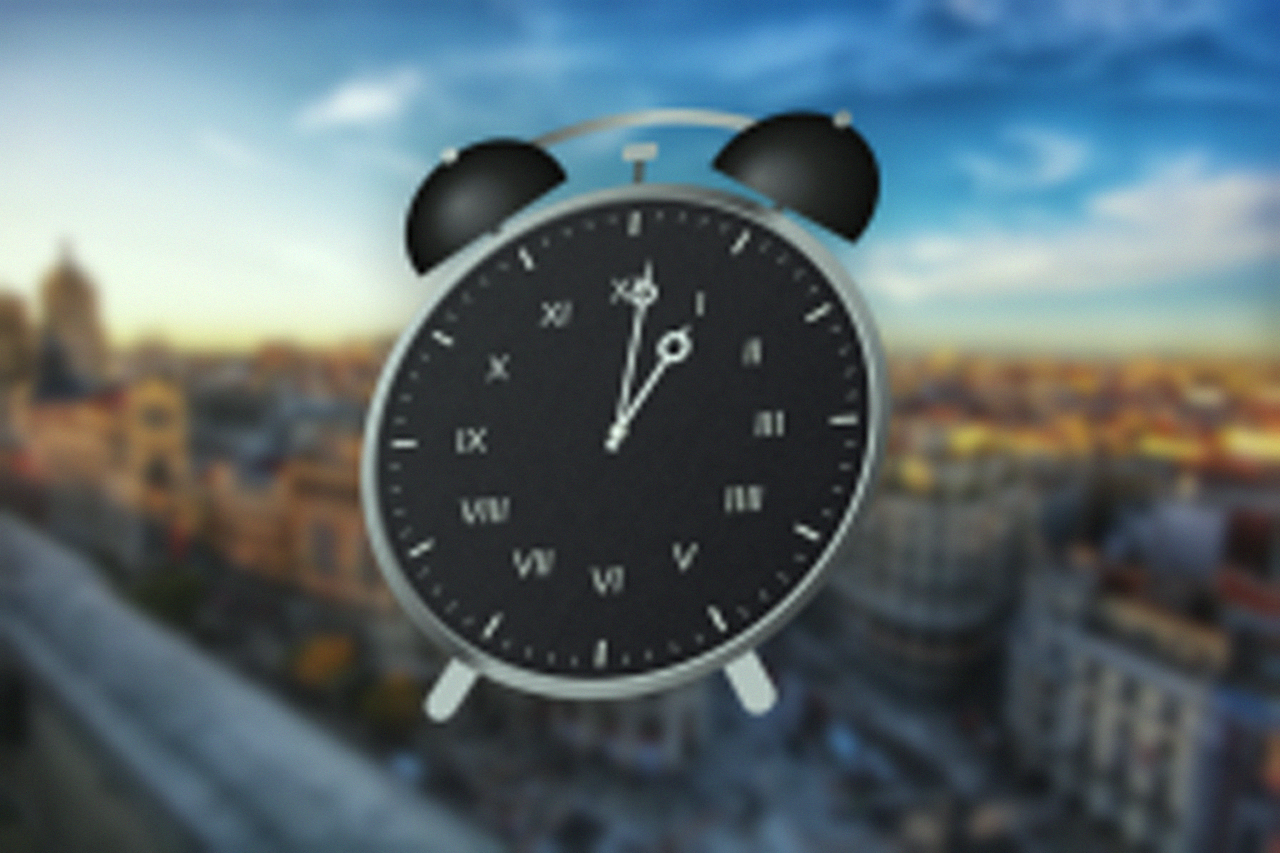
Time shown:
{"hour": 1, "minute": 1}
